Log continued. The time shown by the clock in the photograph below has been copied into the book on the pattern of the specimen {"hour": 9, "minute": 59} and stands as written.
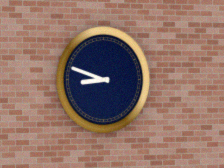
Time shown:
{"hour": 8, "minute": 48}
